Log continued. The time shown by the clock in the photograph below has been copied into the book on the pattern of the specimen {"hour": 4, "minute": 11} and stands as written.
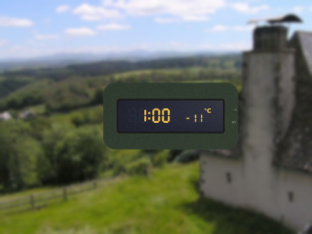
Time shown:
{"hour": 1, "minute": 0}
